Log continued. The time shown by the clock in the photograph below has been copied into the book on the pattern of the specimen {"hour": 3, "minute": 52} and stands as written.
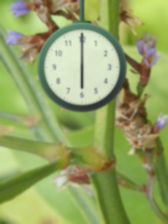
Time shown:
{"hour": 6, "minute": 0}
